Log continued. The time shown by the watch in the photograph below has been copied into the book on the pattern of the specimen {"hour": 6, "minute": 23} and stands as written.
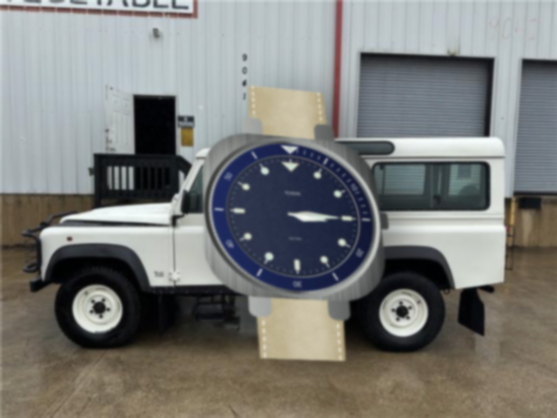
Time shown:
{"hour": 3, "minute": 15}
